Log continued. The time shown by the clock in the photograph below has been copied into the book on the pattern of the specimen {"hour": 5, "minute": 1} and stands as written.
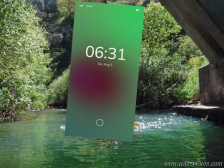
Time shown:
{"hour": 6, "minute": 31}
